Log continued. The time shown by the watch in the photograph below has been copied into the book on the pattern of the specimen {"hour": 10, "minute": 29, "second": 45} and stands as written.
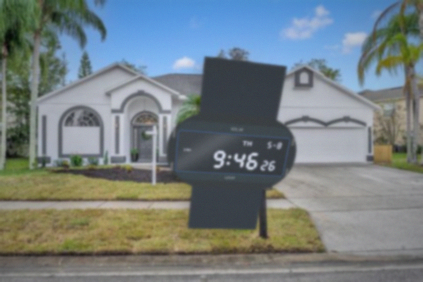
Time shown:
{"hour": 9, "minute": 46, "second": 26}
